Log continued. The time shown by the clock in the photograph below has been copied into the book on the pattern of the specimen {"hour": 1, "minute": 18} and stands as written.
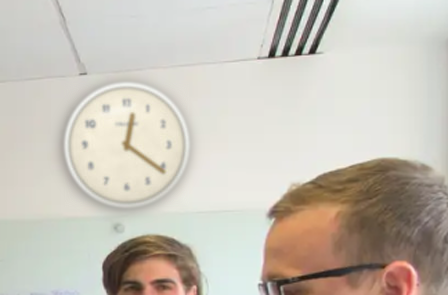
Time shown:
{"hour": 12, "minute": 21}
